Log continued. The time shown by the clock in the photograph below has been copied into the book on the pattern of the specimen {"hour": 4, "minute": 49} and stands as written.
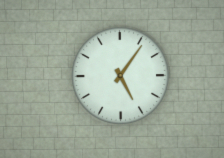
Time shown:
{"hour": 5, "minute": 6}
